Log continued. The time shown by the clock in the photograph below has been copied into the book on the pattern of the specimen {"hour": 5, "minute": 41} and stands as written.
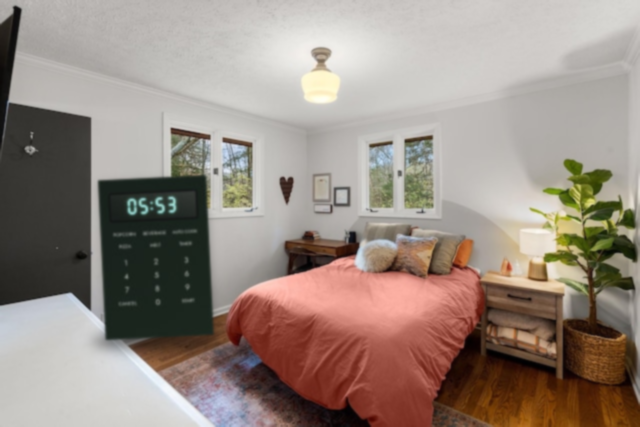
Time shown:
{"hour": 5, "minute": 53}
